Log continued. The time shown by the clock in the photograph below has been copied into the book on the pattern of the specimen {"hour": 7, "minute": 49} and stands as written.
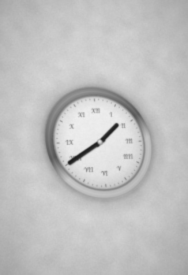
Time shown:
{"hour": 1, "minute": 40}
